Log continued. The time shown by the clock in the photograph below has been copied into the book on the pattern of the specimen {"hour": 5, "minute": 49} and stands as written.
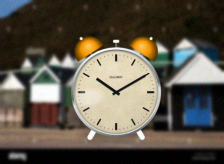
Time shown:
{"hour": 10, "minute": 10}
